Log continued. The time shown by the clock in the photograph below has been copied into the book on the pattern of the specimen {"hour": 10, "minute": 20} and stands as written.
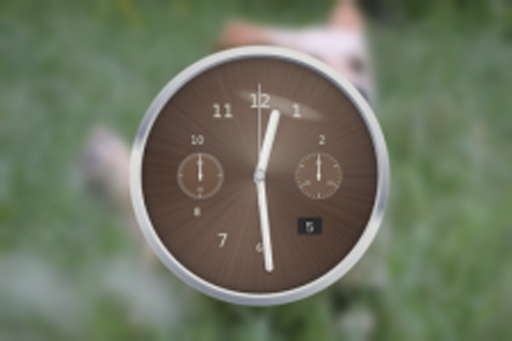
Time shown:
{"hour": 12, "minute": 29}
